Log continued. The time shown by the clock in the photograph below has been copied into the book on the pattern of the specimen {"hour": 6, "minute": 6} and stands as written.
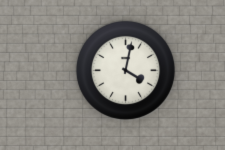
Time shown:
{"hour": 4, "minute": 2}
